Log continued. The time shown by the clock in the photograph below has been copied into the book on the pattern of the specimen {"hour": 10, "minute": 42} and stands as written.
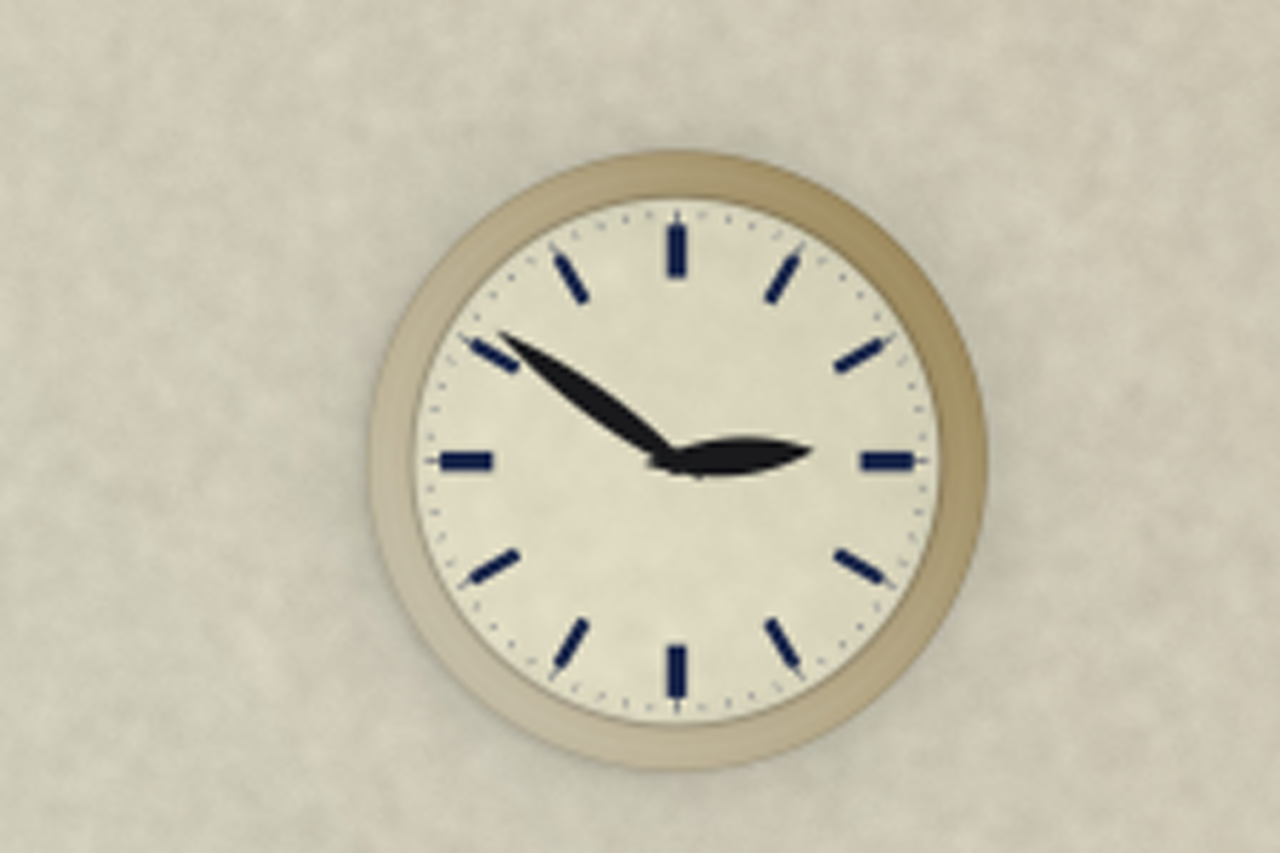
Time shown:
{"hour": 2, "minute": 51}
